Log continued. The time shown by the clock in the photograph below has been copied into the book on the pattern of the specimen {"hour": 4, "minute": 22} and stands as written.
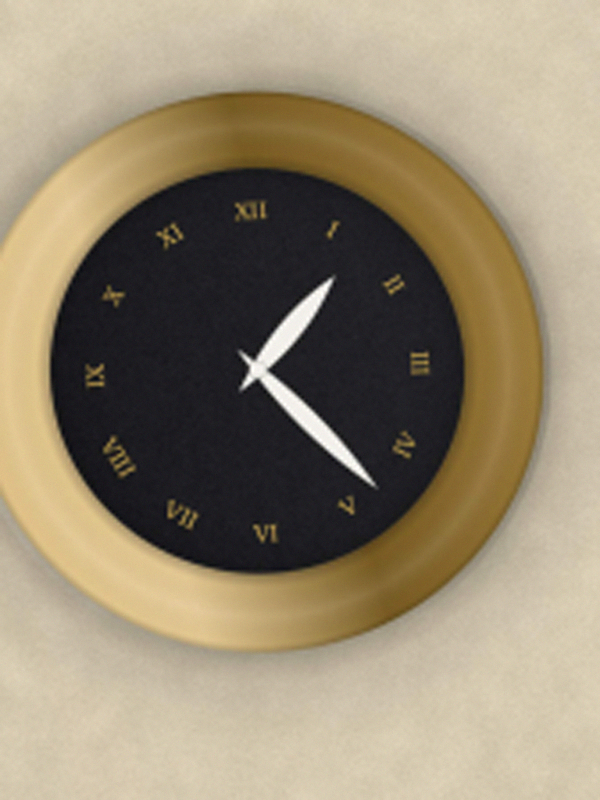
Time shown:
{"hour": 1, "minute": 23}
